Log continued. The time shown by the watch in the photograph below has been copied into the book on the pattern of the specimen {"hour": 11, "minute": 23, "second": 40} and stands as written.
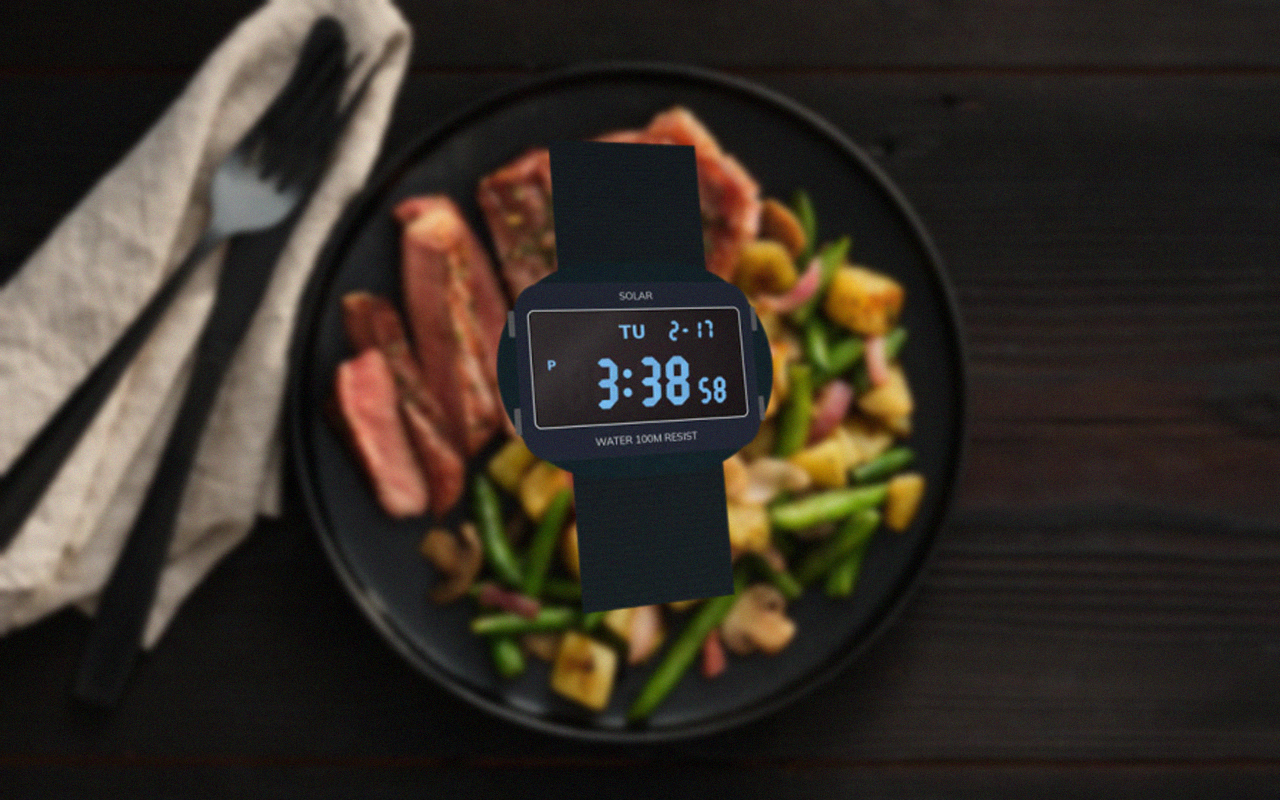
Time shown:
{"hour": 3, "minute": 38, "second": 58}
